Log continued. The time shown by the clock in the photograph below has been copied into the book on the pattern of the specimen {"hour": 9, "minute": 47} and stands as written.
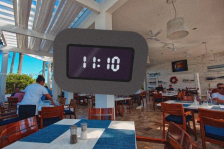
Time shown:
{"hour": 11, "minute": 10}
